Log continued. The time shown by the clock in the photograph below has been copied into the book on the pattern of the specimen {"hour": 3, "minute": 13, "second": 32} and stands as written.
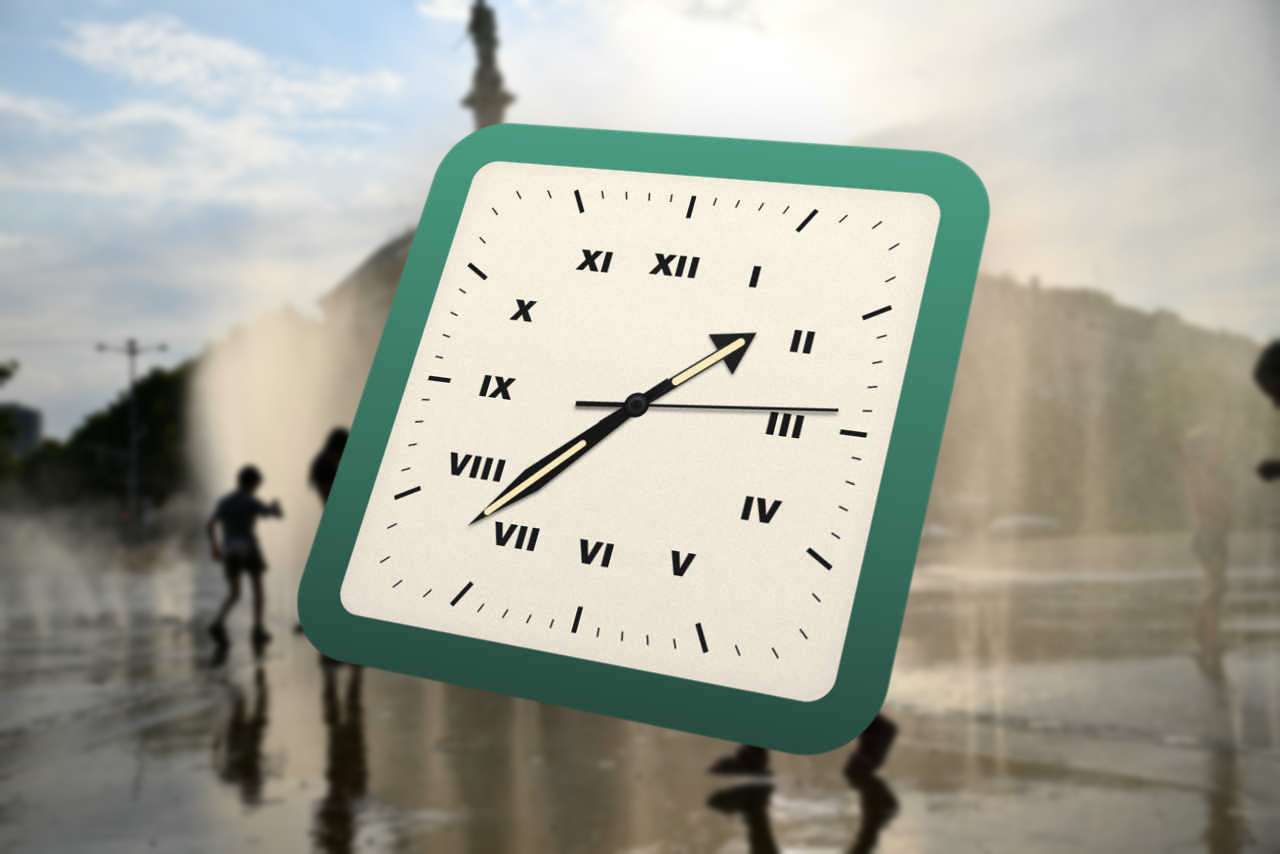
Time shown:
{"hour": 1, "minute": 37, "second": 14}
